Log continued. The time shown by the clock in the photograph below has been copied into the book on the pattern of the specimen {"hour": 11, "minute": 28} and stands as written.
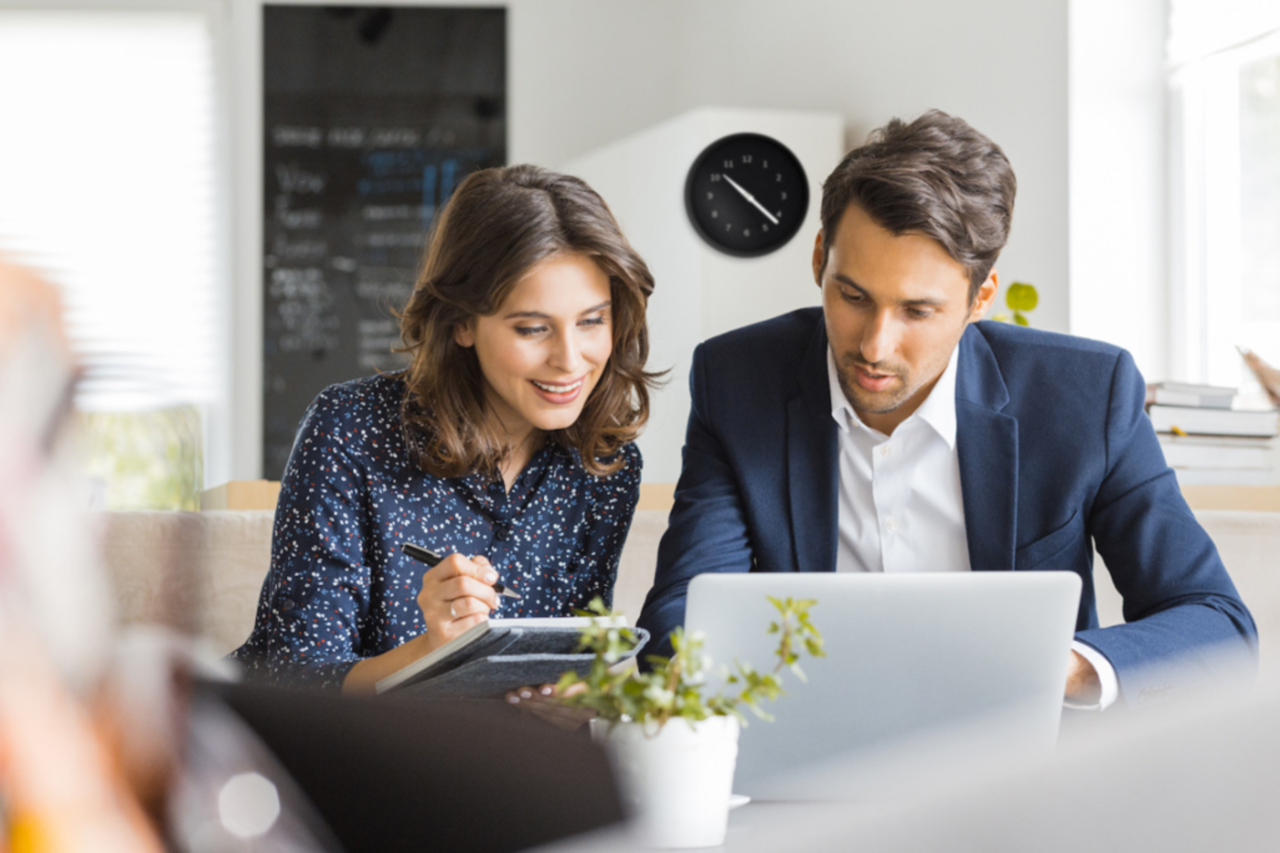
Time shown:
{"hour": 10, "minute": 22}
